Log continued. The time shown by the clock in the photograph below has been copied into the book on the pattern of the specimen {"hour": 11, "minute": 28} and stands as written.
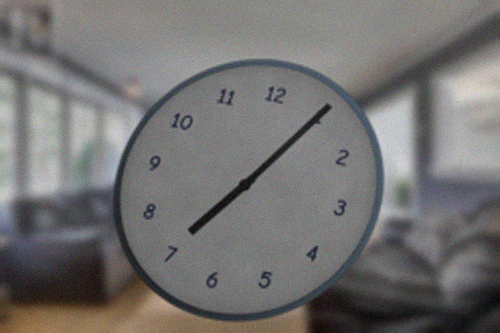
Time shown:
{"hour": 7, "minute": 5}
